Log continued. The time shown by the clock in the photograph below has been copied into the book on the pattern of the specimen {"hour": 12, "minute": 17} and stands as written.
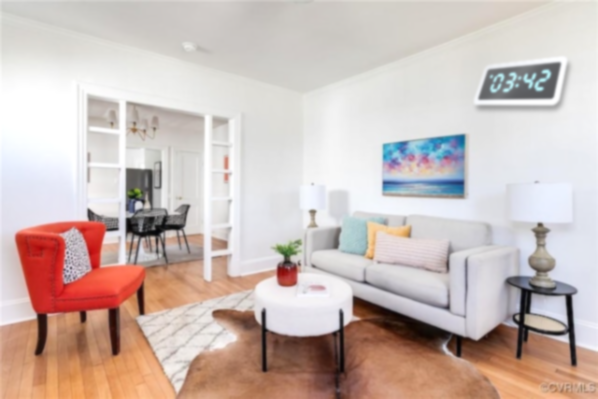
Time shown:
{"hour": 3, "minute": 42}
